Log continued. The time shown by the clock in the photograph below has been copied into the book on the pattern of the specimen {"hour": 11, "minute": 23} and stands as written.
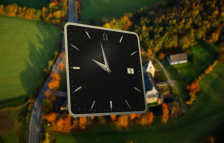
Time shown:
{"hour": 9, "minute": 58}
